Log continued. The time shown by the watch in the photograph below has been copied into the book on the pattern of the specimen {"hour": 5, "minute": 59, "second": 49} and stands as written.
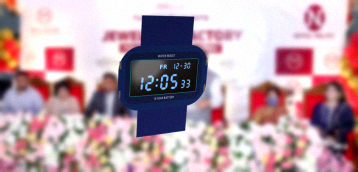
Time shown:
{"hour": 12, "minute": 5, "second": 33}
